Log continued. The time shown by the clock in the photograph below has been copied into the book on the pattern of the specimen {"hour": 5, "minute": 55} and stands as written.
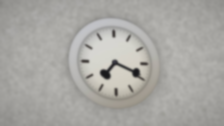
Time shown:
{"hour": 7, "minute": 19}
